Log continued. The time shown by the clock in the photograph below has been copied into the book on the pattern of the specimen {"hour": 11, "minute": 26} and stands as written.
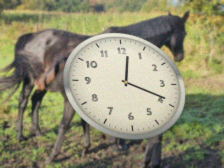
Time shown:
{"hour": 12, "minute": 19}
